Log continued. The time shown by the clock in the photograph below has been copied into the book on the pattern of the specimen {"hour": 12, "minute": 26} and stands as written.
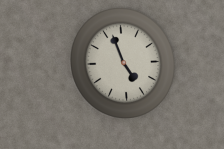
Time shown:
{"hour": 4, "minute": 57}
